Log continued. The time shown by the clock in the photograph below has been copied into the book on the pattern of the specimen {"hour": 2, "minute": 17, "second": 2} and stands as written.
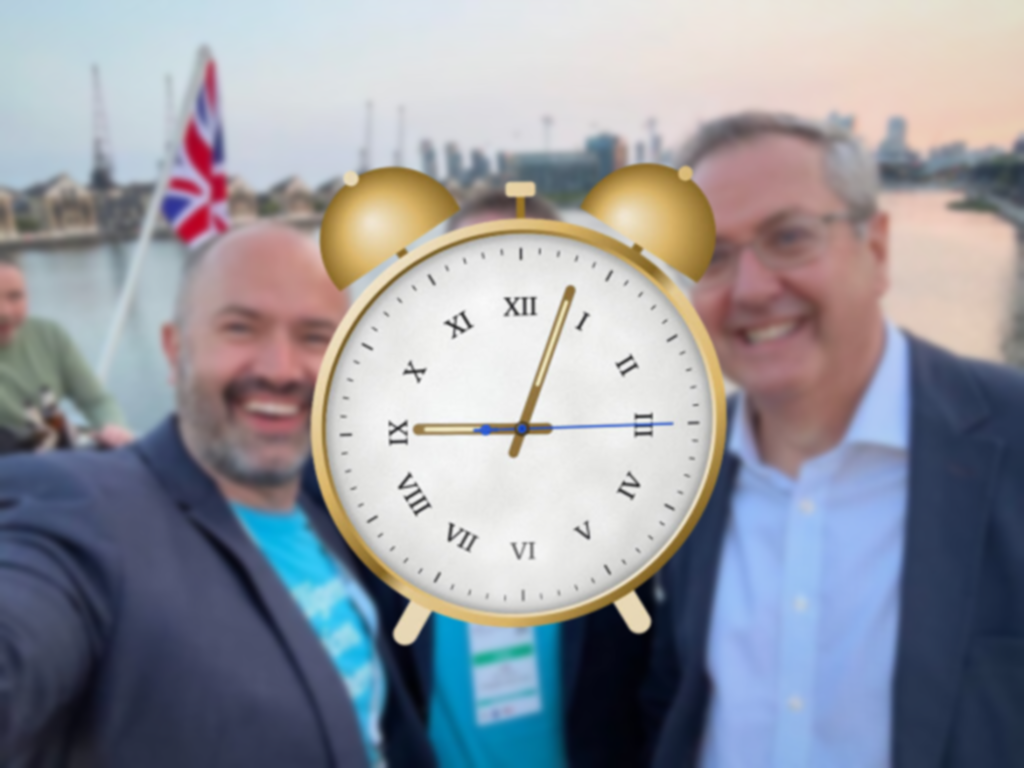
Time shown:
{"hour": 9, "minute": 3, "second": 15}
